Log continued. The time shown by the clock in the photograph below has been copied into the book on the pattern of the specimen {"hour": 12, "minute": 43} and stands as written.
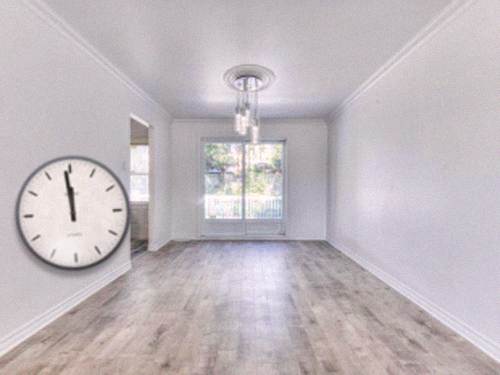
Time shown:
{"hour": 11, "minute": 59}
